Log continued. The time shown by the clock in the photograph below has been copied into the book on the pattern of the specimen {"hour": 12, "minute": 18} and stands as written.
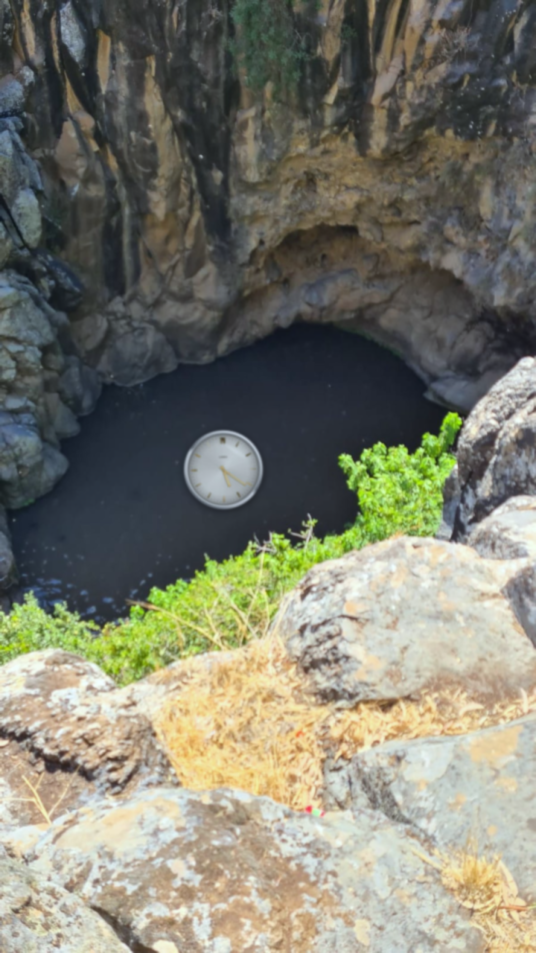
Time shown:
{"hour": 5, "minute": 21}
